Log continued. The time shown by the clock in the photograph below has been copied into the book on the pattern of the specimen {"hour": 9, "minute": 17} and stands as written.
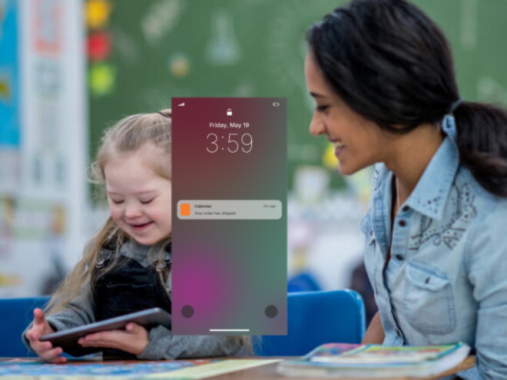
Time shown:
{"hour": 3, "minute": 59}
